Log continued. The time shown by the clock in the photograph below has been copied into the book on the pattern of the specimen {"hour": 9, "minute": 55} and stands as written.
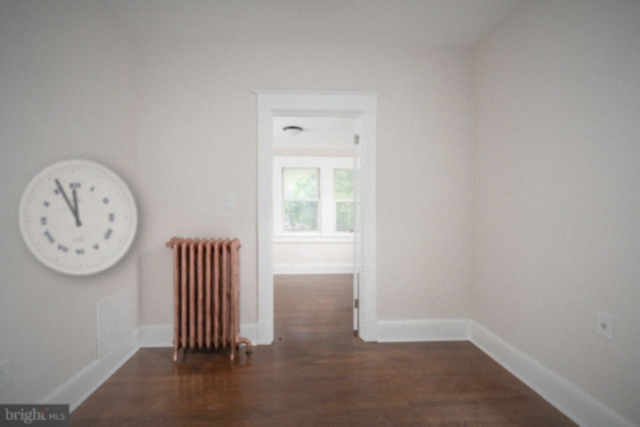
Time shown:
{"hour": 11, "minute": 56}
